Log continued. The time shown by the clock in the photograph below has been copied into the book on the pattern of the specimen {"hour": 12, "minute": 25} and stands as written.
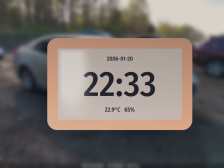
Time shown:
{"hour": 22, "minute": 33}
